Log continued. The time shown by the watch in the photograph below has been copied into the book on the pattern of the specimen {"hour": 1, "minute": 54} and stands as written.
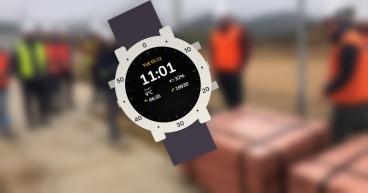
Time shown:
{"hour": 11, "minute": 1}
